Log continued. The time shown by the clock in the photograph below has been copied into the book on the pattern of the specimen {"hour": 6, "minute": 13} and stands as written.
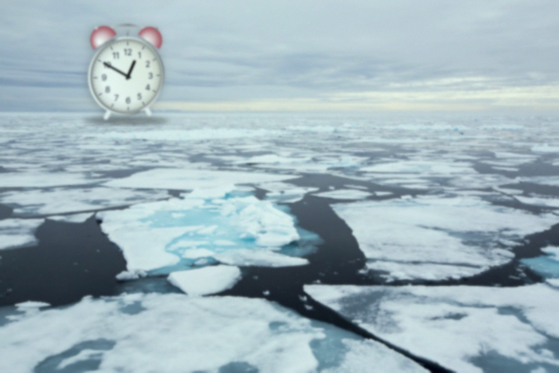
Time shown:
{"hour": 12, "minute": 50}
